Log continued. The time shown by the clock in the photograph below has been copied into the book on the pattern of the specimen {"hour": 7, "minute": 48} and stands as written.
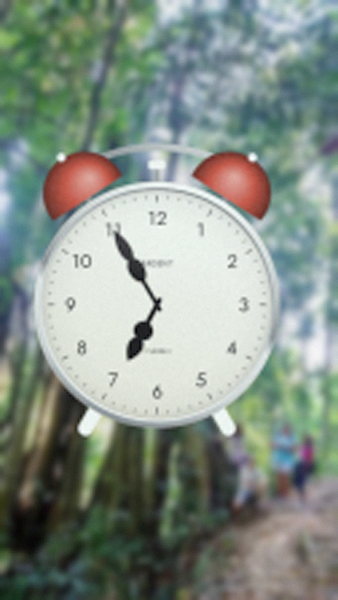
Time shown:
{"hour": 6, "minute": 55}
